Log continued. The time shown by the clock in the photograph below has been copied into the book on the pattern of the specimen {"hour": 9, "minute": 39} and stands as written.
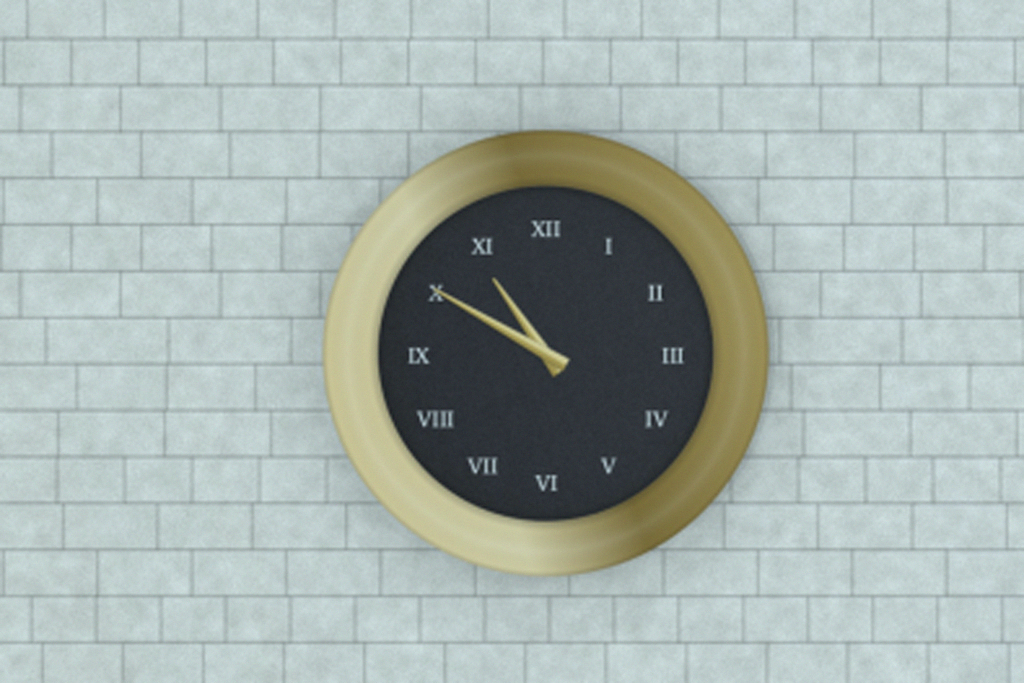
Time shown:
{"hour": 10, "minute": 50}
